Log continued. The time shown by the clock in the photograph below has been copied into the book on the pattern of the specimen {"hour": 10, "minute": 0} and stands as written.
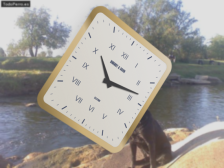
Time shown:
{"hour": 10, "minute": 13}
